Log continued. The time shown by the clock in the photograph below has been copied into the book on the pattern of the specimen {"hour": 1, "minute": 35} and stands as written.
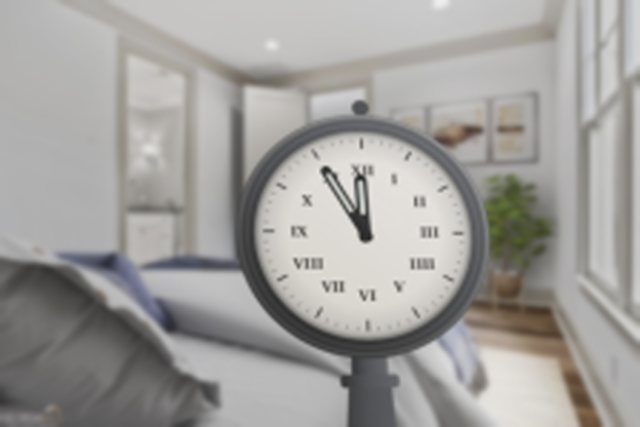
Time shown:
{"hour": 11, "minute": 55}
